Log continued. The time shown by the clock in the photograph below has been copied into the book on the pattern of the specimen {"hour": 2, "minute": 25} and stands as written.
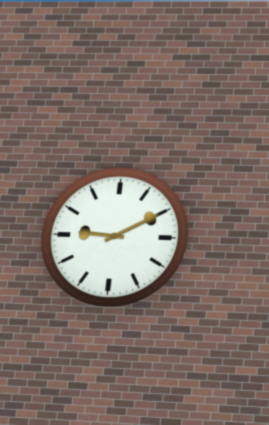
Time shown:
{"hour": 9, "minute": 10}
